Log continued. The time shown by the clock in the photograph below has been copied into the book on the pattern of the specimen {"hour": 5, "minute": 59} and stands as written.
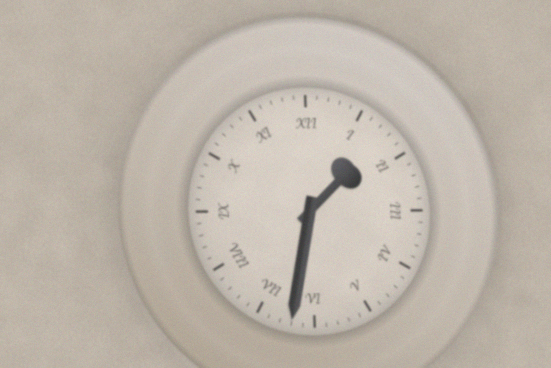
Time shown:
{"hour": 1, "minute": 32}
